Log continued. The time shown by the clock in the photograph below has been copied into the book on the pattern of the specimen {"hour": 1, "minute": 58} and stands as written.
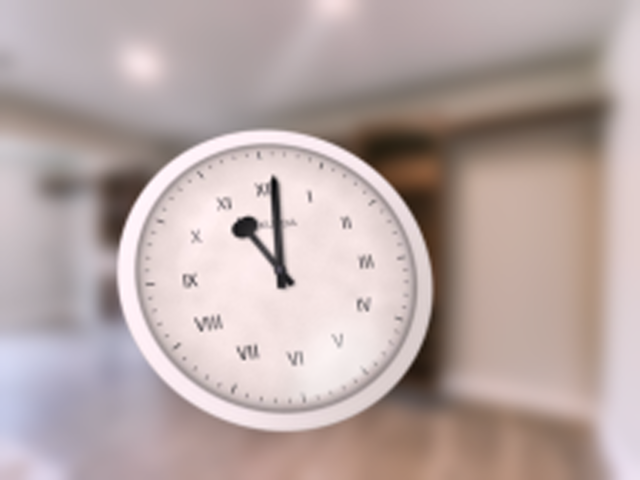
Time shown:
{"hour": 11, "minute": 1}
